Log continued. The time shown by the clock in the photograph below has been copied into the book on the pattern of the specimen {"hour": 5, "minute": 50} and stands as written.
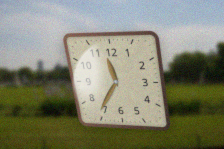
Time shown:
{"hour": 11, "minute": 36}
